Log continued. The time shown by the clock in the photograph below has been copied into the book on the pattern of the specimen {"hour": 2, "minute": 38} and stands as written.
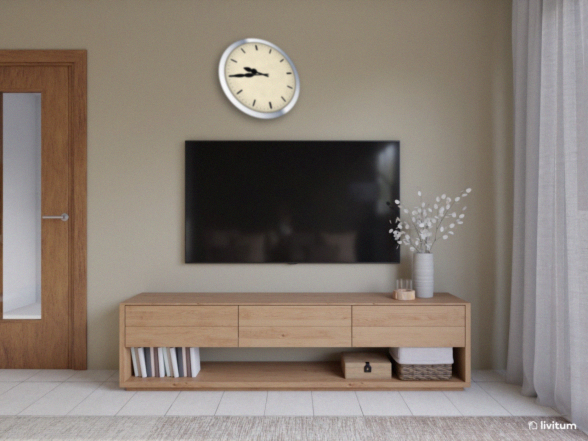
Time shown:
{"hour": 9, "minute": 45}
